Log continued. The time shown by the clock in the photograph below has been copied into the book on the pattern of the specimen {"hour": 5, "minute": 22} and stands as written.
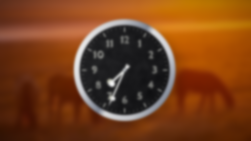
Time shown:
{"hour": 7, "minute": 34}
